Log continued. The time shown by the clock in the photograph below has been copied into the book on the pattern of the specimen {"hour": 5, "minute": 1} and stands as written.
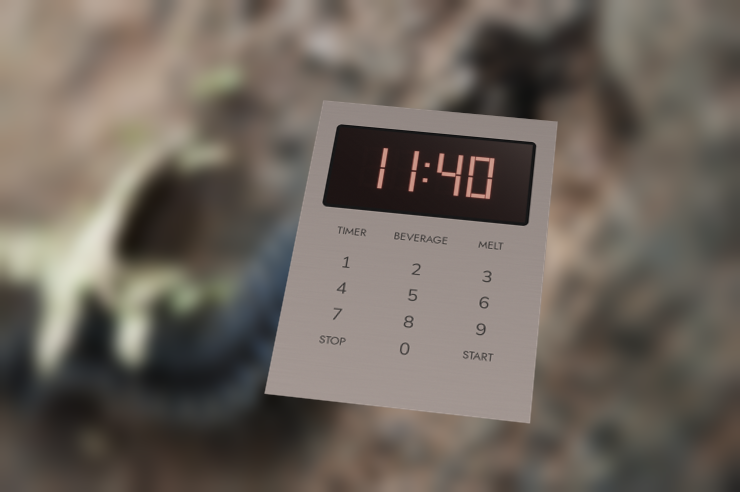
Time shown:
{"hour": 11, "minute": 40}
